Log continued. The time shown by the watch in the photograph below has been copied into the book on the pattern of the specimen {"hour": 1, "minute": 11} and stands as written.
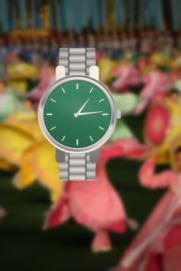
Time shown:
{"hour": 1, "minute": 14}
